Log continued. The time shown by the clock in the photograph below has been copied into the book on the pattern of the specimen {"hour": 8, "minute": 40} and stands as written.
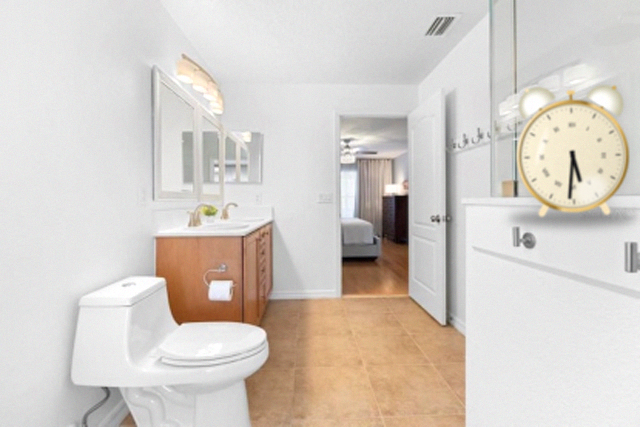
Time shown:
{"hour": 5, "minute": 31}
